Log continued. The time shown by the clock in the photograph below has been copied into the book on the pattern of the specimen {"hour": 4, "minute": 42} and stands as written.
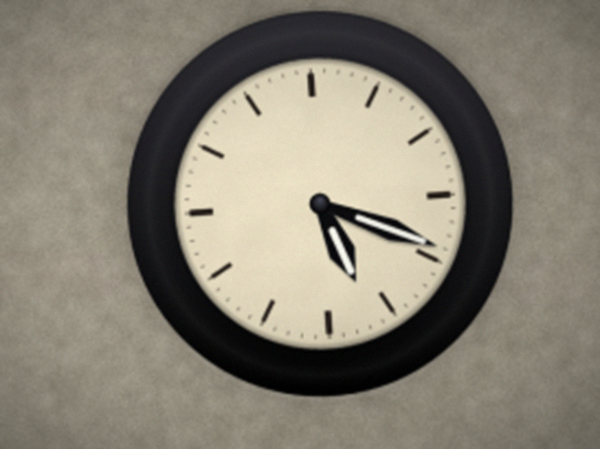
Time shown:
{"hour": 5, "minute": 19}
